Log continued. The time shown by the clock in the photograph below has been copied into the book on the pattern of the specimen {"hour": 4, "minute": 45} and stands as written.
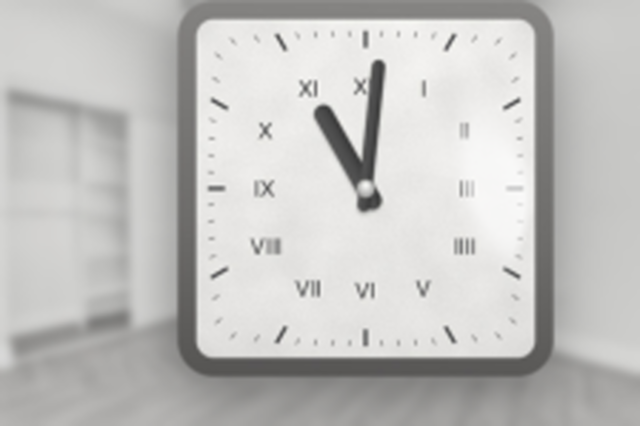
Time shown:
{"hour": 11, "minute": 1}
